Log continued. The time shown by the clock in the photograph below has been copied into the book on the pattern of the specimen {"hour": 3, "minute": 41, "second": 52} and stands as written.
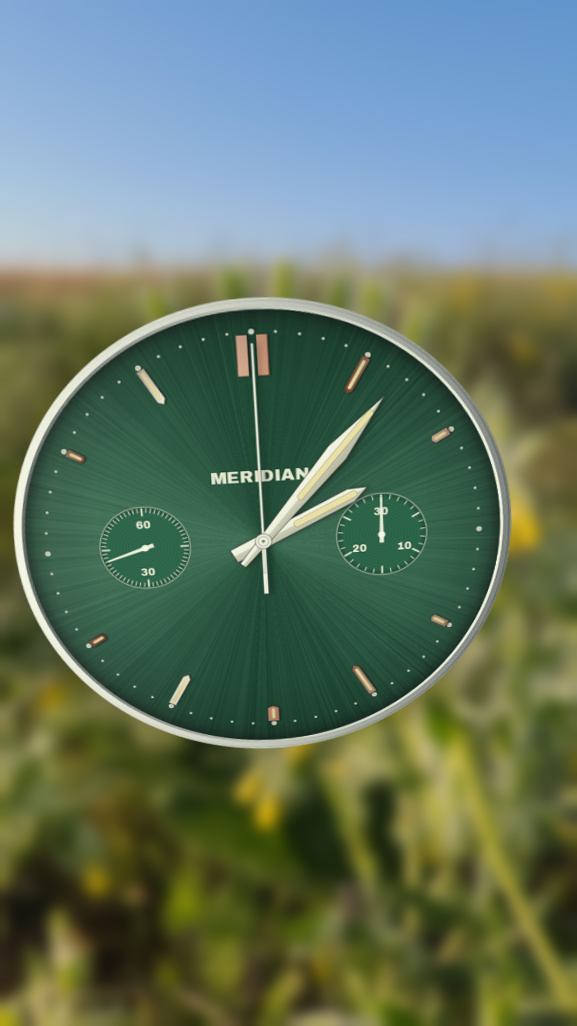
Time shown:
{"hour": 2, "minute": 6, "second": 42}
